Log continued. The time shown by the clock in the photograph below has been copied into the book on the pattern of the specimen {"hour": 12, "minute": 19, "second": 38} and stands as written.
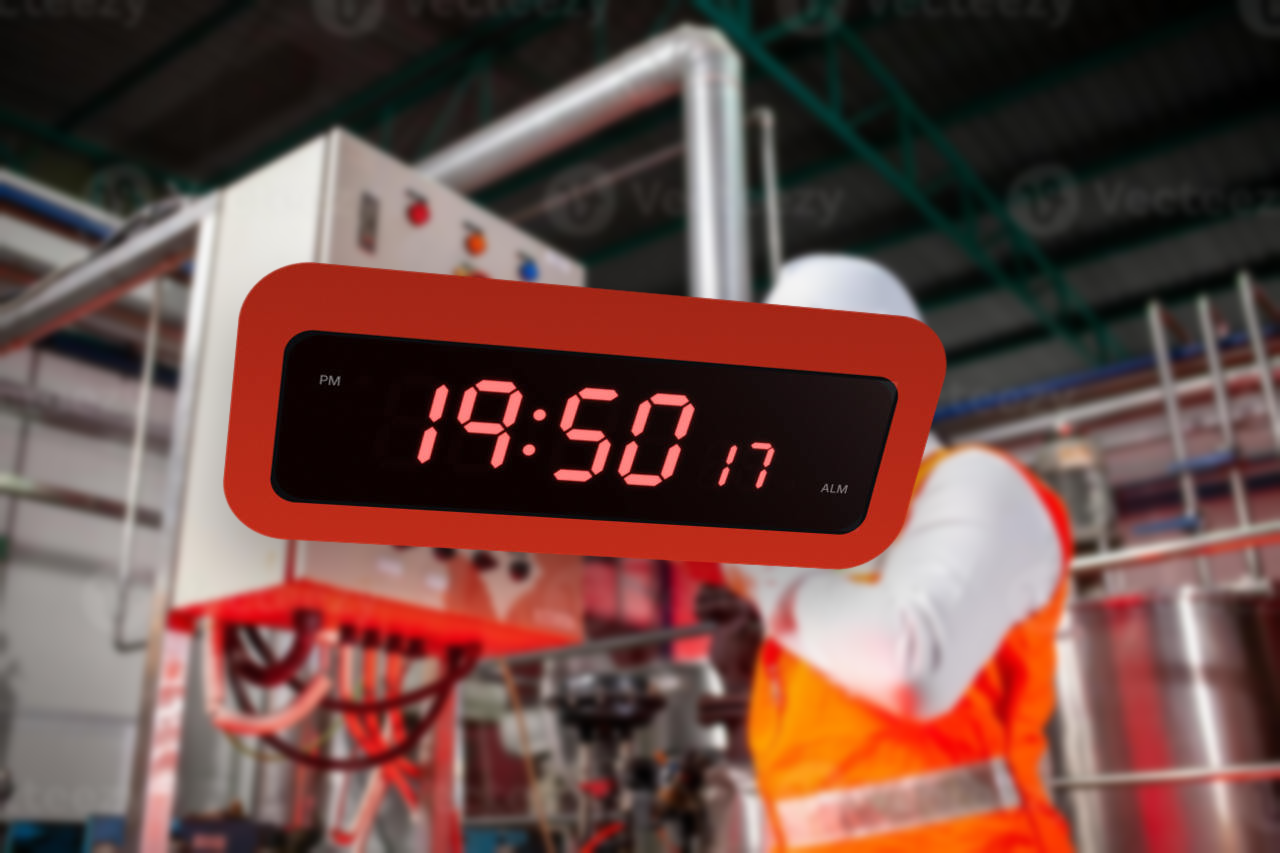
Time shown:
{"hour": 19, "minute": 50, "second": 17}
